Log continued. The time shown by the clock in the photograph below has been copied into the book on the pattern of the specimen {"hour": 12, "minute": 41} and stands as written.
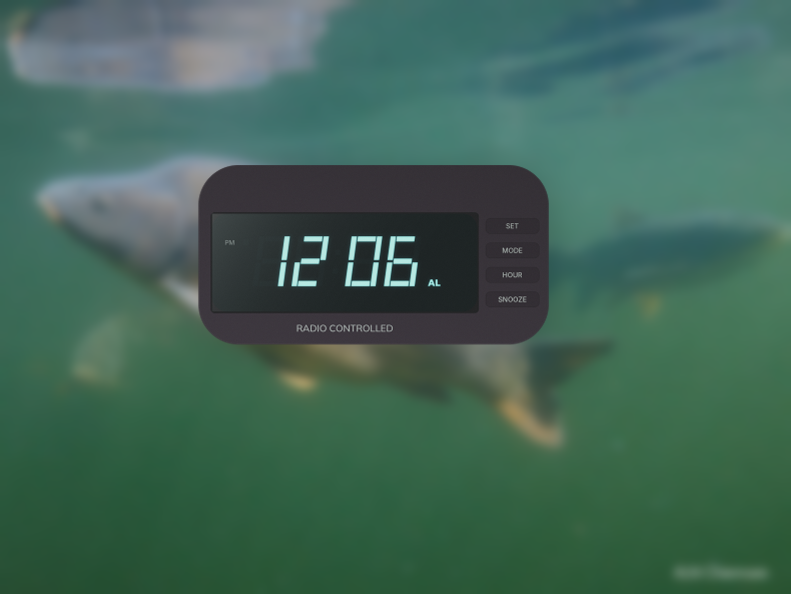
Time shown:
{"hour": 12, "minute": 6}
